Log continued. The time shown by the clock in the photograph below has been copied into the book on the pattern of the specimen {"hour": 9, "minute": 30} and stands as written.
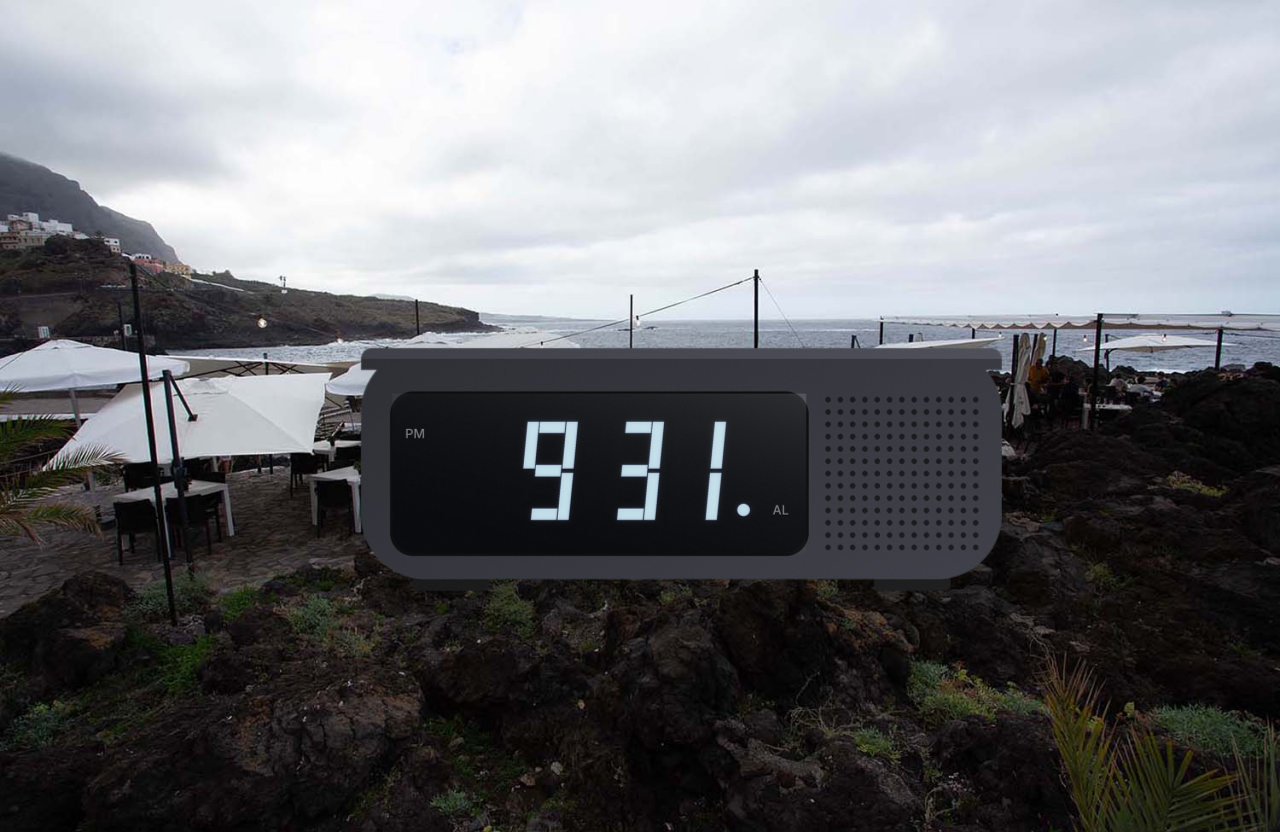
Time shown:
{"hour": 9, "minute": 31}
